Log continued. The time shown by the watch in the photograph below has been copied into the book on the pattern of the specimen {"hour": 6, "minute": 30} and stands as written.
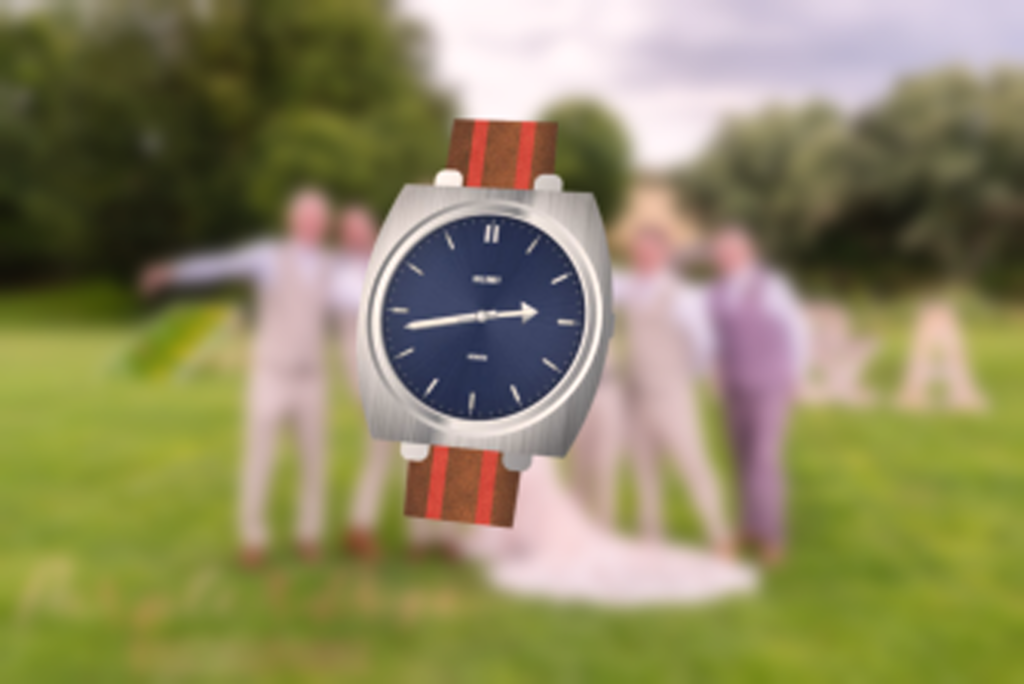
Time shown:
{"hour": 2, "minute": 43}
